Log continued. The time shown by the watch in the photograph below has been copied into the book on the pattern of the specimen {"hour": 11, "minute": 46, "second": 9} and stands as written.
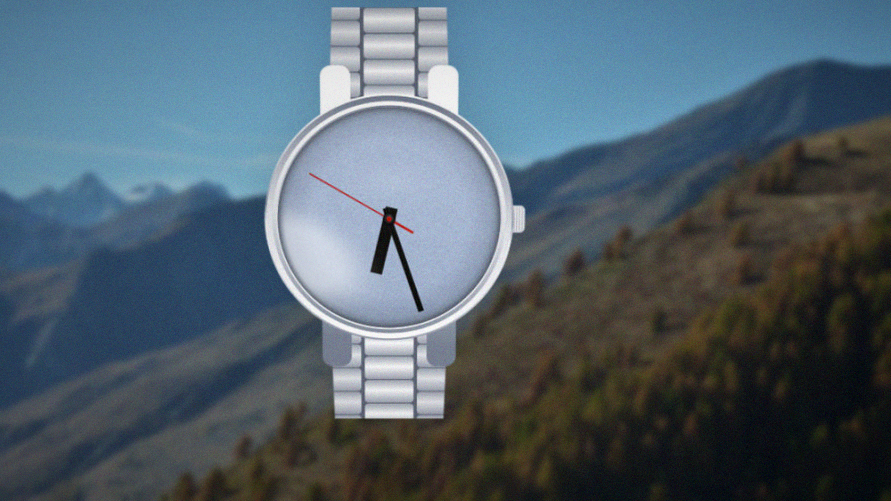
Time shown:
{"hour": 6, "minute": 26, "second": 50}
